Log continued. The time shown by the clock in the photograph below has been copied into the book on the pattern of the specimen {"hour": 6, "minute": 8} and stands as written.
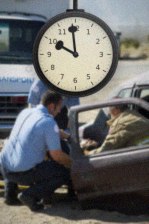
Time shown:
{"hour": 9, "minute": 59}
